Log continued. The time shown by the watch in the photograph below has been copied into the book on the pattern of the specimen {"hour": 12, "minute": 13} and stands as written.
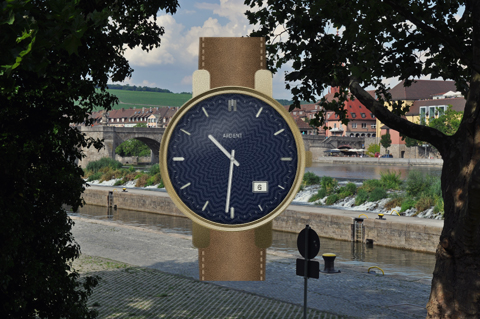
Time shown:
{"hour": 10, "minute": 31}
